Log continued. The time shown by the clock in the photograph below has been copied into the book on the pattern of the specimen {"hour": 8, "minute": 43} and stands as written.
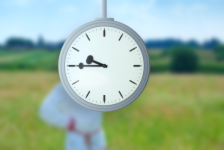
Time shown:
{"hour": 9, "minute": 45}
